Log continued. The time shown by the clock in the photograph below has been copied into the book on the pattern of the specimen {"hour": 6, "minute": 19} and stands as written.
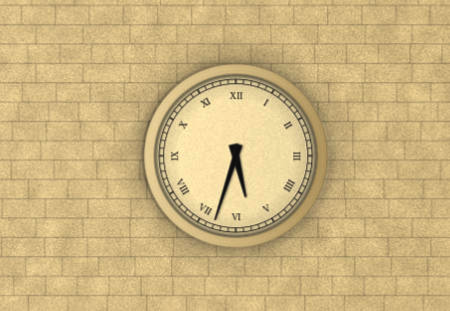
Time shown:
{"hour": 5, "minute": 33}
